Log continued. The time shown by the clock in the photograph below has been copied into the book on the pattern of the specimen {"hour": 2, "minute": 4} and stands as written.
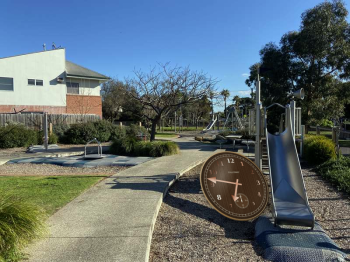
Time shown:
{"hour": 6, "minute": 47}
